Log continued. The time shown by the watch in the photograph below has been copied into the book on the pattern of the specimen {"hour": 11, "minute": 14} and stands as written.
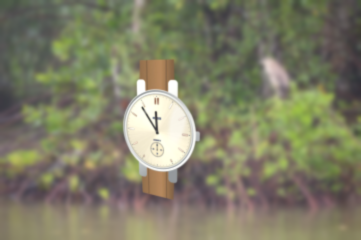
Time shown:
{"hour": 11, "minute": 54}
